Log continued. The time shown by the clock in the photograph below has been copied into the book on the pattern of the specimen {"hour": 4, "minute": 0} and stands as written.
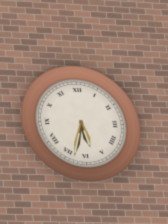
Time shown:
{"hour": 5, "minute": 33}
